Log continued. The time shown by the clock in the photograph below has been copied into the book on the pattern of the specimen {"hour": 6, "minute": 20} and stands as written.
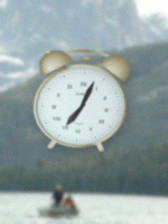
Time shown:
{"hour": 7, "minute": 3}
